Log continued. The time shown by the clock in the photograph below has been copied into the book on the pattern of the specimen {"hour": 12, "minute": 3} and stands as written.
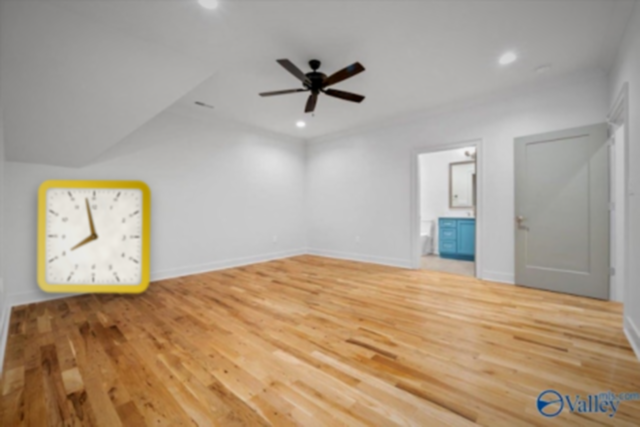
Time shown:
{"hour": 7, "minute": 58}
